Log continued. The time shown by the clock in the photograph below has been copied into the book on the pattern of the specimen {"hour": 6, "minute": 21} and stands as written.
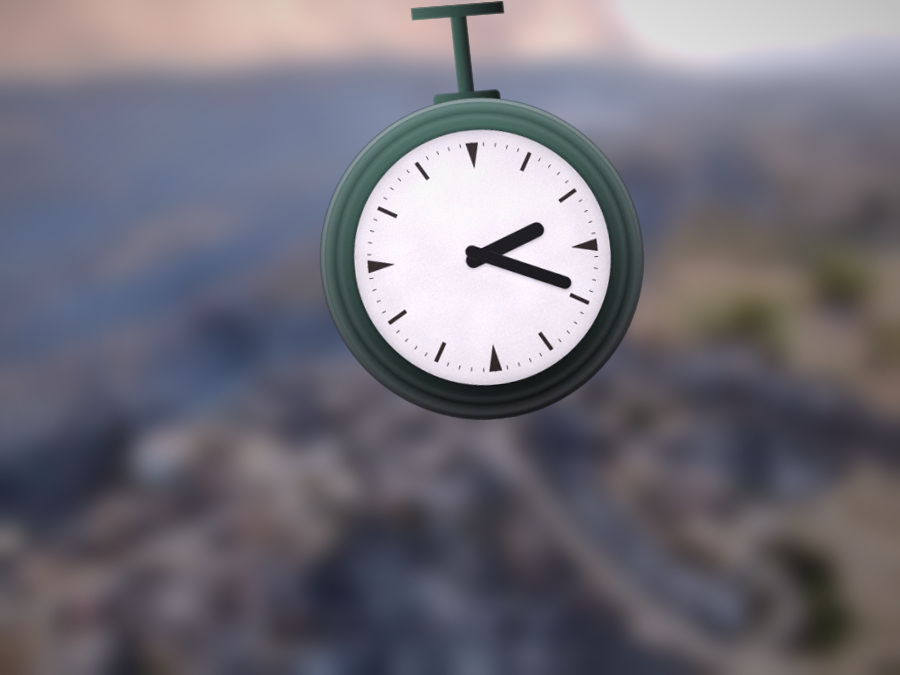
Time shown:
{"hour": 2, "minute": 19}
